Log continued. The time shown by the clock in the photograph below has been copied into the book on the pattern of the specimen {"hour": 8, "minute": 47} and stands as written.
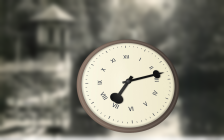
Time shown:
{"hour": 7, "minute": 13}
